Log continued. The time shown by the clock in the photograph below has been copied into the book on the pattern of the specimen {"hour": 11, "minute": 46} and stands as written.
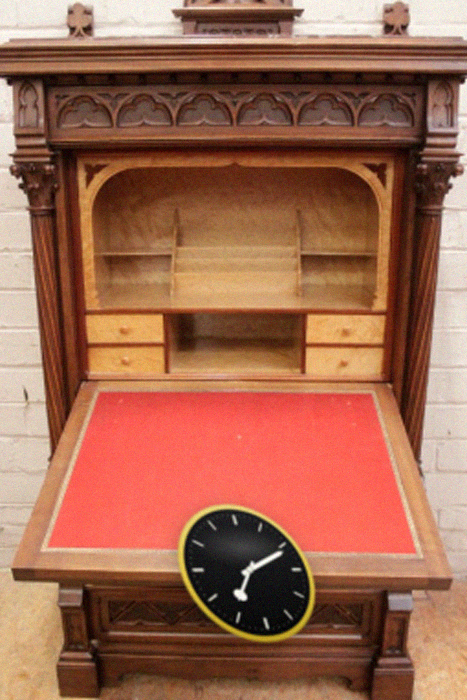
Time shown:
{"hour": 7, "minute": 11}
